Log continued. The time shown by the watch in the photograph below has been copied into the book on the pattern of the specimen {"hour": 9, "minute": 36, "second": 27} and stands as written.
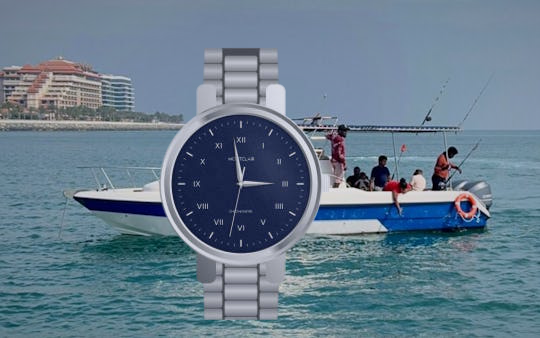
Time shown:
{"hour": 2, "minute": 58, "second": 32}
